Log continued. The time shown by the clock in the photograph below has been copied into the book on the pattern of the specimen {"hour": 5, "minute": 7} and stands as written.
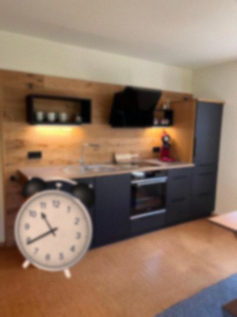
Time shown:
{"hour": 10, "minute": 39}
